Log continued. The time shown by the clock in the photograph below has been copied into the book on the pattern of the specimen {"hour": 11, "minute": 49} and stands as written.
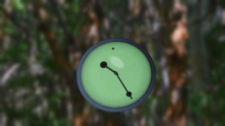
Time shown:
{"hour": 10, "minute": 26}
